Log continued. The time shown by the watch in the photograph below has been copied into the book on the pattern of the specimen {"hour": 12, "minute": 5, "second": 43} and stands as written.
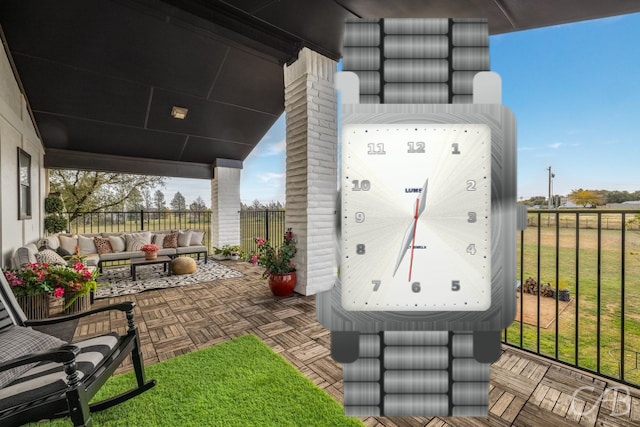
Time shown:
{"hour": 12, "minute": 33, "second": 31}
